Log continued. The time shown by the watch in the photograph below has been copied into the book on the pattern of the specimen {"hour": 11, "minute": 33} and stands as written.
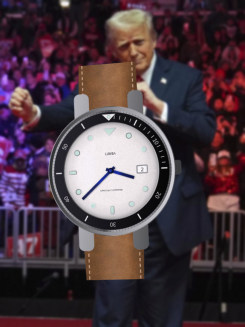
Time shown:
{"hour": 3, "minute": 38}
